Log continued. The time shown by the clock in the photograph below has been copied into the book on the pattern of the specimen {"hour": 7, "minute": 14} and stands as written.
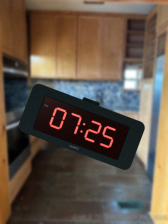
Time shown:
{"hour": 7, "minute": 25}
